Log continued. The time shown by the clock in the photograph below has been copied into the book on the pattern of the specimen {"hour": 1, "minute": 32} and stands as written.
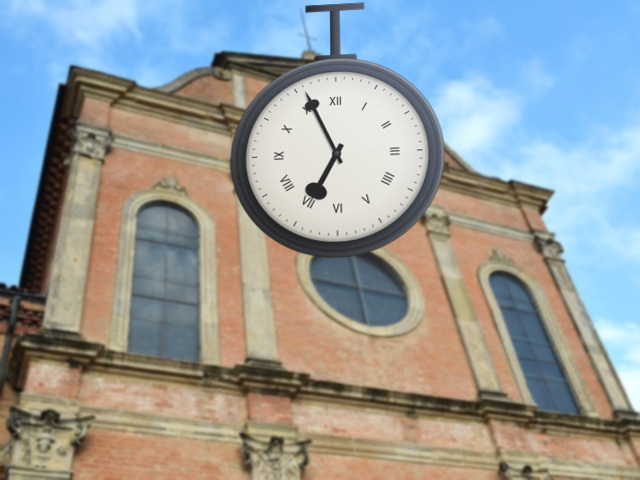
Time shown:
{"hour": 6, "minute": 56}
